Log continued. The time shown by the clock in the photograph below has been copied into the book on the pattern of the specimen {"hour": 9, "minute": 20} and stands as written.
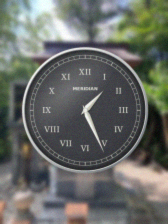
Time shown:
{"hour": 1, "minute": 26}
